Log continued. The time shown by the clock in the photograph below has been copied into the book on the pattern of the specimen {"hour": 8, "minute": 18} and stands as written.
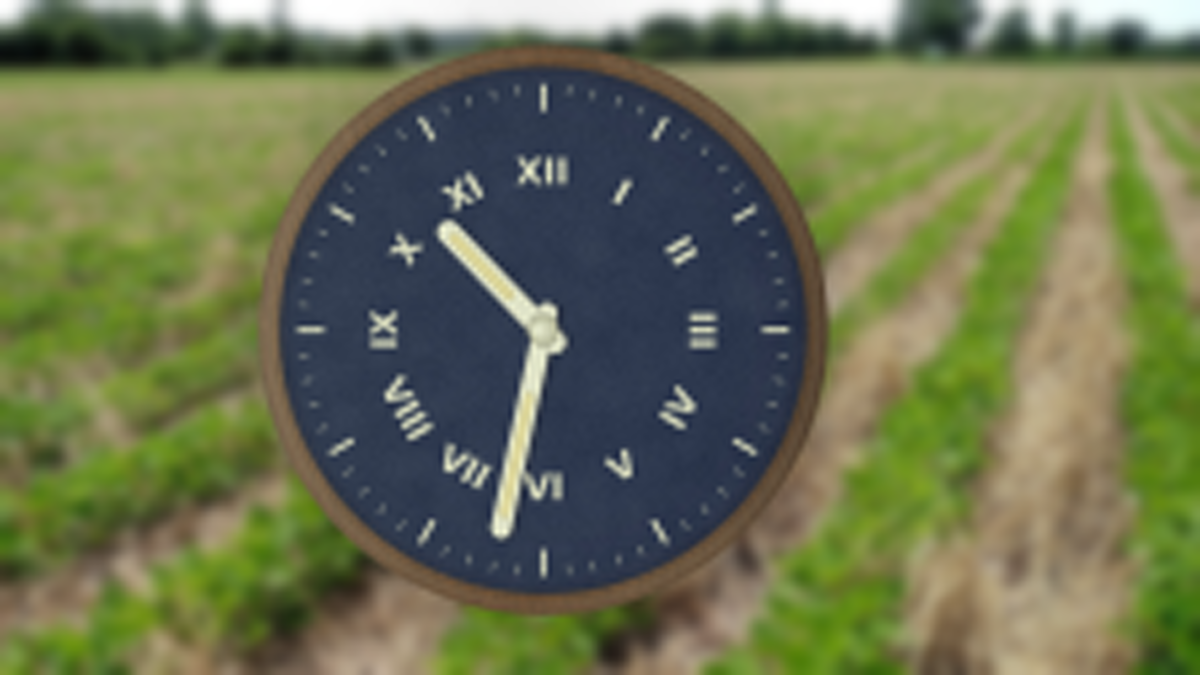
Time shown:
{"hour": 10, "minute": 32}
